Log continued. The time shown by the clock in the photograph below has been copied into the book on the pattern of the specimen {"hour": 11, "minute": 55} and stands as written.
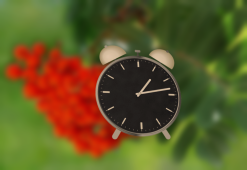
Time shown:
{"hour": 1, "minute": 13}
